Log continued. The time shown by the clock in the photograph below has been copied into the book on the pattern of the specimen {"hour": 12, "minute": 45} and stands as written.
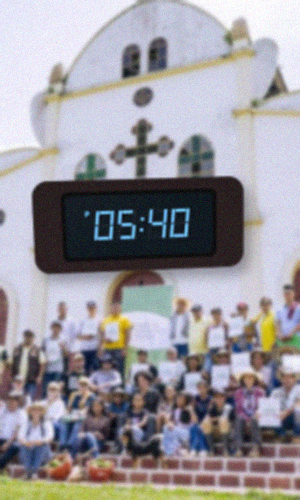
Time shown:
{"hour": 5, "minute": 40}
